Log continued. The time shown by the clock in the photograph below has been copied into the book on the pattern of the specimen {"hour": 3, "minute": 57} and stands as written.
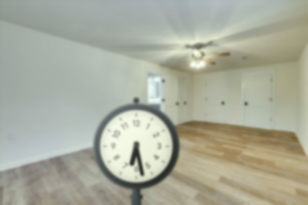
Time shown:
{"hour": 6, "minute": 28}
